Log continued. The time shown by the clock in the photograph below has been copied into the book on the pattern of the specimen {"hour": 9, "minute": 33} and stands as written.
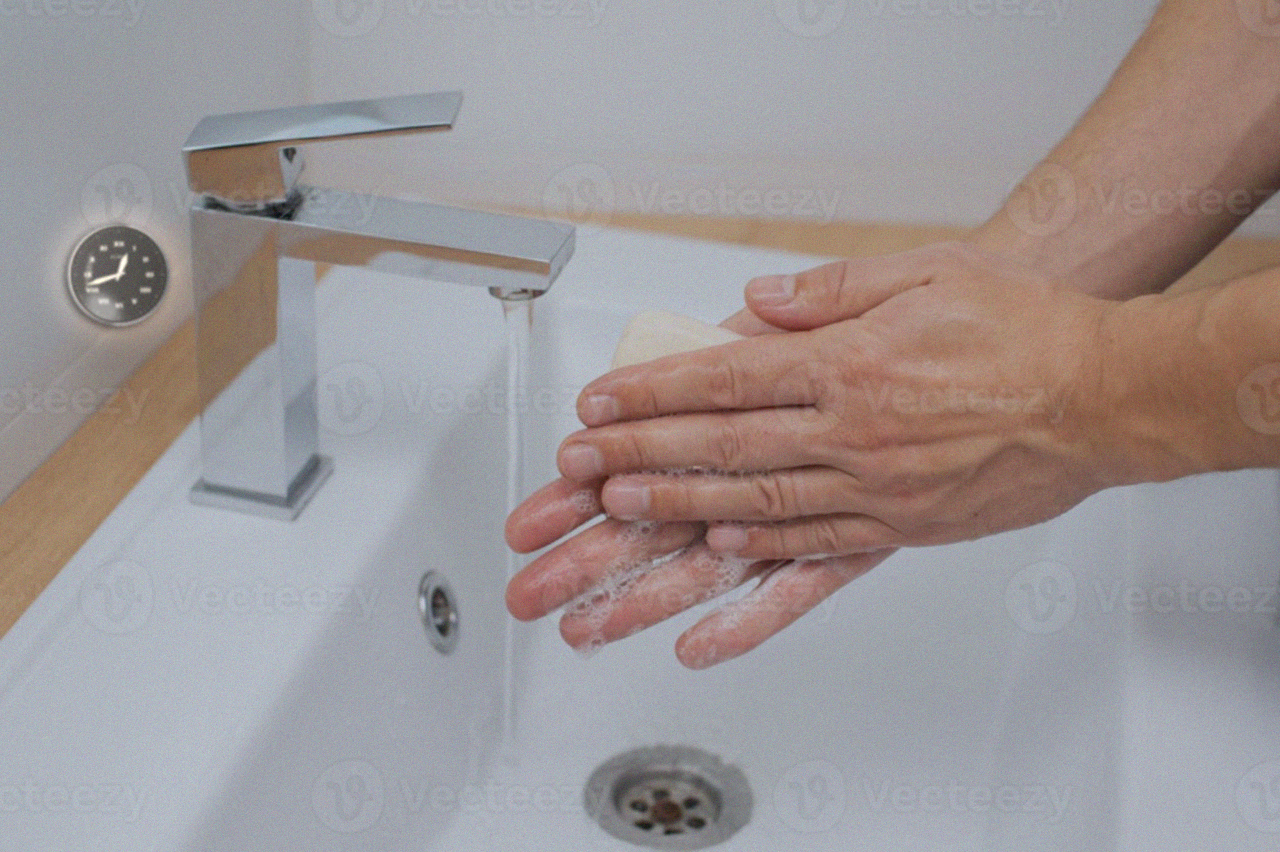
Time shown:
{"hour": 12, "minute": 42}
